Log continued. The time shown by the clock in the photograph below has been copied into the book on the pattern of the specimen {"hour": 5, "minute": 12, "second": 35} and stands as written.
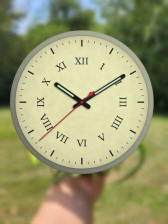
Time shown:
{"hour": 10, "minute": 9, "second": 38}
